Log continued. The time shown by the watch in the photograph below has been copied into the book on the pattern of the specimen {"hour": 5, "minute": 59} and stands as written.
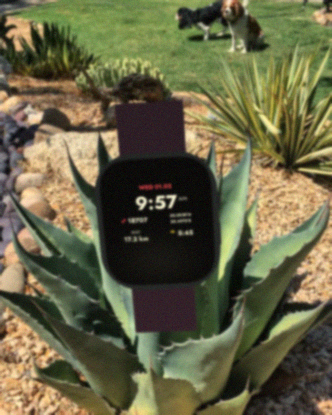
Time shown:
{"hour": 9, "minute": 57}
